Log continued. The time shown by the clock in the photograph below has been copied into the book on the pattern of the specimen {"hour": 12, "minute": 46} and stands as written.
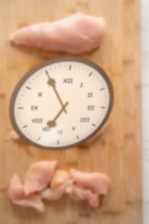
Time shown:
{"hour": 6, "minute": 55}
